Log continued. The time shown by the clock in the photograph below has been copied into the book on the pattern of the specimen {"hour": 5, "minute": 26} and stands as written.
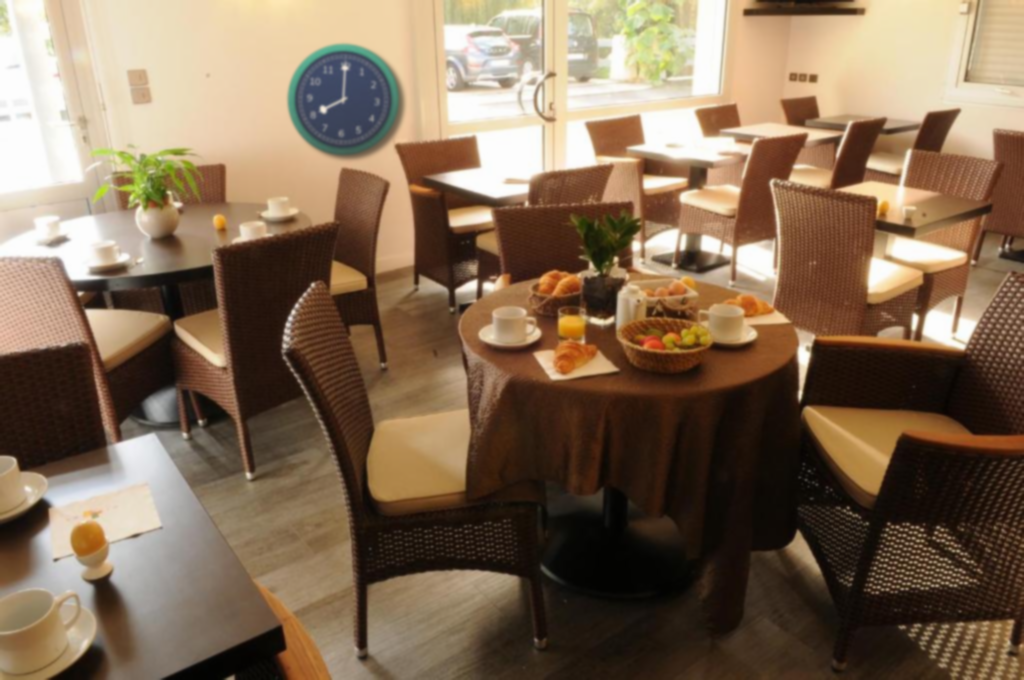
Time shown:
{"hour": 8, "minute": 0}
